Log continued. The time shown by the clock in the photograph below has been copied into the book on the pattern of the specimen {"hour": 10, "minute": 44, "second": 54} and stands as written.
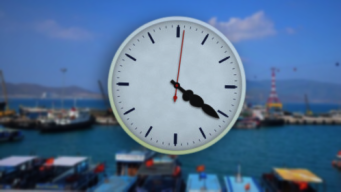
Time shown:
{"hour": 4, "minute": 21, "second": 1}
